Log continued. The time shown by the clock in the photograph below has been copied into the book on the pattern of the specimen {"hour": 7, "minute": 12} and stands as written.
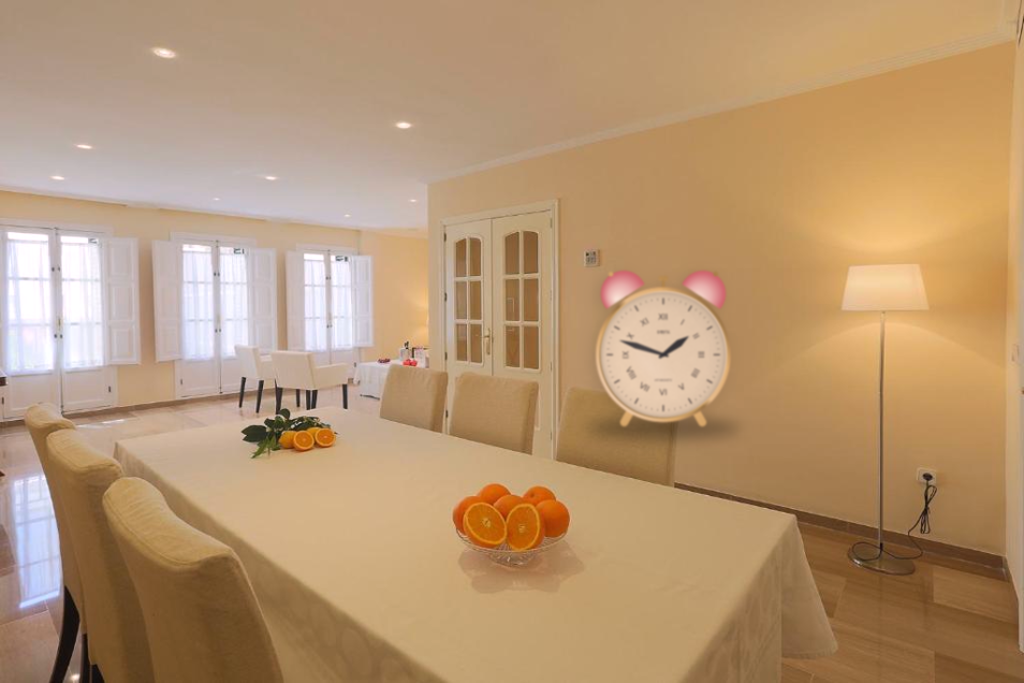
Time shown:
{"hour": 1, "minute": 48}
